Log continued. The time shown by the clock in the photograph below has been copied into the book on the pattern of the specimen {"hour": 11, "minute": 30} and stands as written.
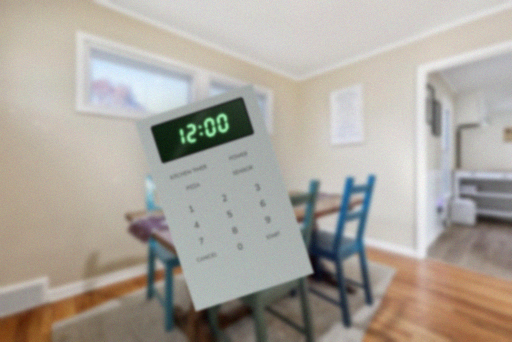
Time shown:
{"hour": 12, "minute": 0}
